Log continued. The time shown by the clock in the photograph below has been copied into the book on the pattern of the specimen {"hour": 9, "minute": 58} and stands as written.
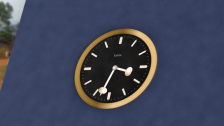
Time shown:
{"hour": 3, "minute": 33}
